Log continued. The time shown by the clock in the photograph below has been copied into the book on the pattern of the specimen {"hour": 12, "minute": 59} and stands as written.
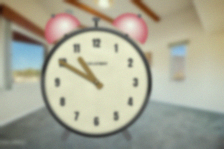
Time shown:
{"hour": 10, "minute": 50}
